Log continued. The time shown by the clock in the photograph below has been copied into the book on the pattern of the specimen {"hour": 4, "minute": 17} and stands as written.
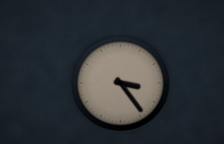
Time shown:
{"hour": 3, "minute": 24}
